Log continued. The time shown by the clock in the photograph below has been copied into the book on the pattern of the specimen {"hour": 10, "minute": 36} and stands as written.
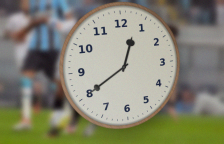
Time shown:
{"hour": 12, "minute": 40}
